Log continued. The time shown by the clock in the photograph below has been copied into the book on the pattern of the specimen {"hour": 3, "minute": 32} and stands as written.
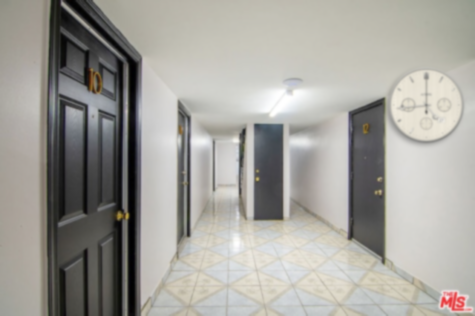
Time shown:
{"hour": 4, "minute": 44}
